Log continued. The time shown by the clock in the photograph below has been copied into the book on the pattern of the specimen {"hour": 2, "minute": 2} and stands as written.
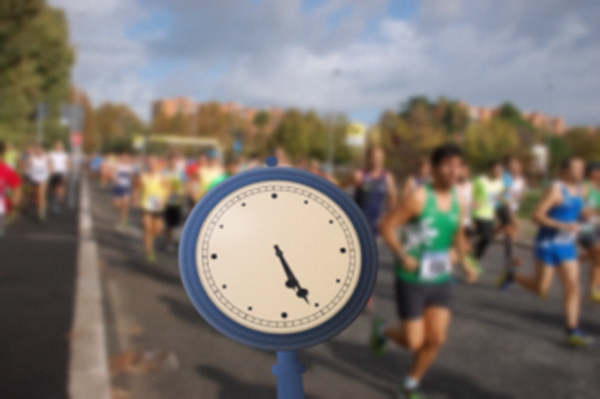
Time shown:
{"hour": 5, "minute": 26}
